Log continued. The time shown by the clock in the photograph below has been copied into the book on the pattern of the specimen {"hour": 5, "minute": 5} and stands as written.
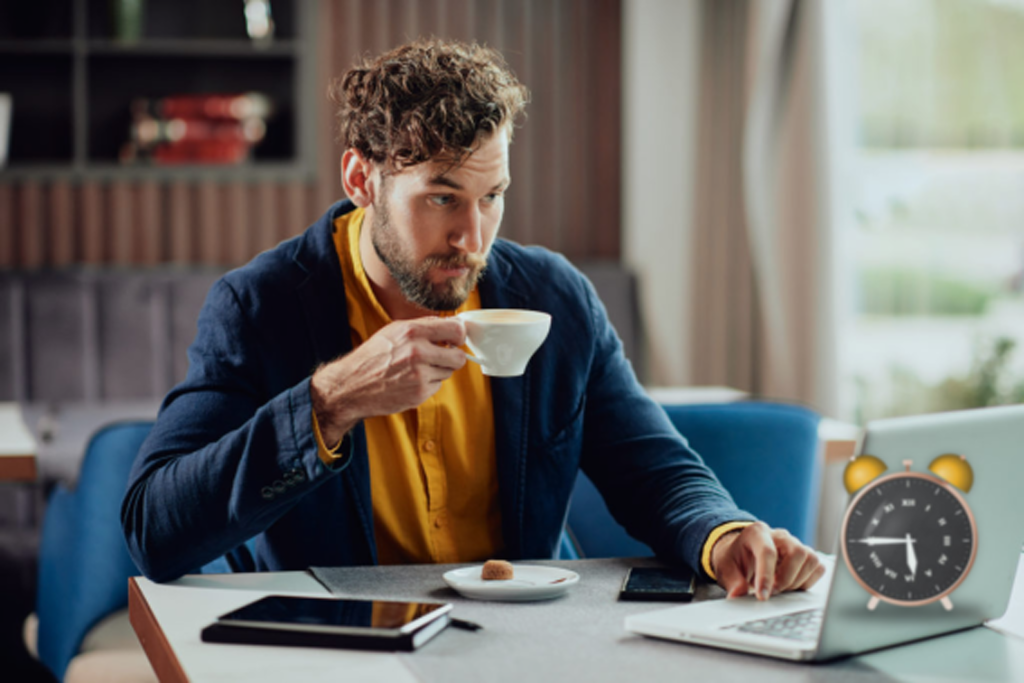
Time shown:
{"hour": 5, "minute": 45}
